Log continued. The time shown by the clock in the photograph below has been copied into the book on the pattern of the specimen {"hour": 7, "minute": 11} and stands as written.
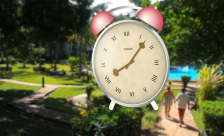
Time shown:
{"hour": 8, "minute": 7}
